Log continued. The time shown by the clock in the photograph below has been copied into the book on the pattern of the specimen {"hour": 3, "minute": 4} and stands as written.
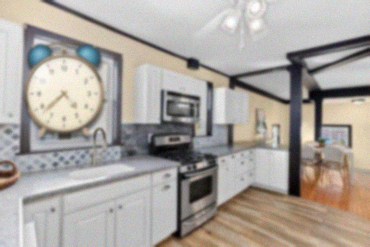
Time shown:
{"hour": 4, "minute": 38}
